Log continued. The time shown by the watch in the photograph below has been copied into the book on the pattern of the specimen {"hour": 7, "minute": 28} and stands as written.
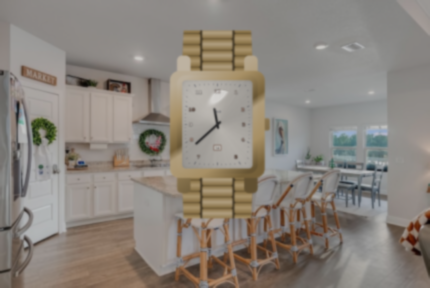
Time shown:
{"hour": 11, "minute": 38}
